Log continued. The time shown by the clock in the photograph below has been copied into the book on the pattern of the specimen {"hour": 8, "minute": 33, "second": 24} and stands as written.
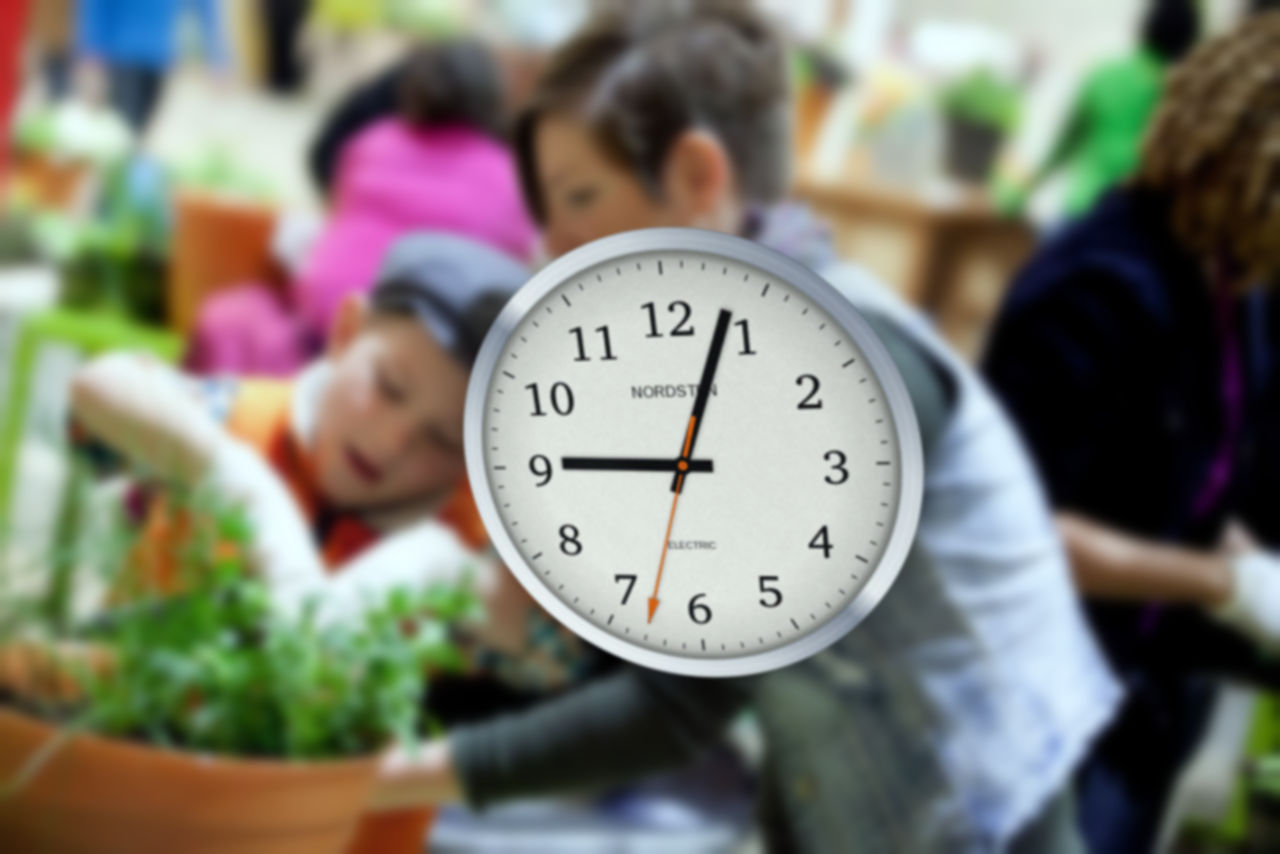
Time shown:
{"hour": 9, "minute": 3, "second": 33}
